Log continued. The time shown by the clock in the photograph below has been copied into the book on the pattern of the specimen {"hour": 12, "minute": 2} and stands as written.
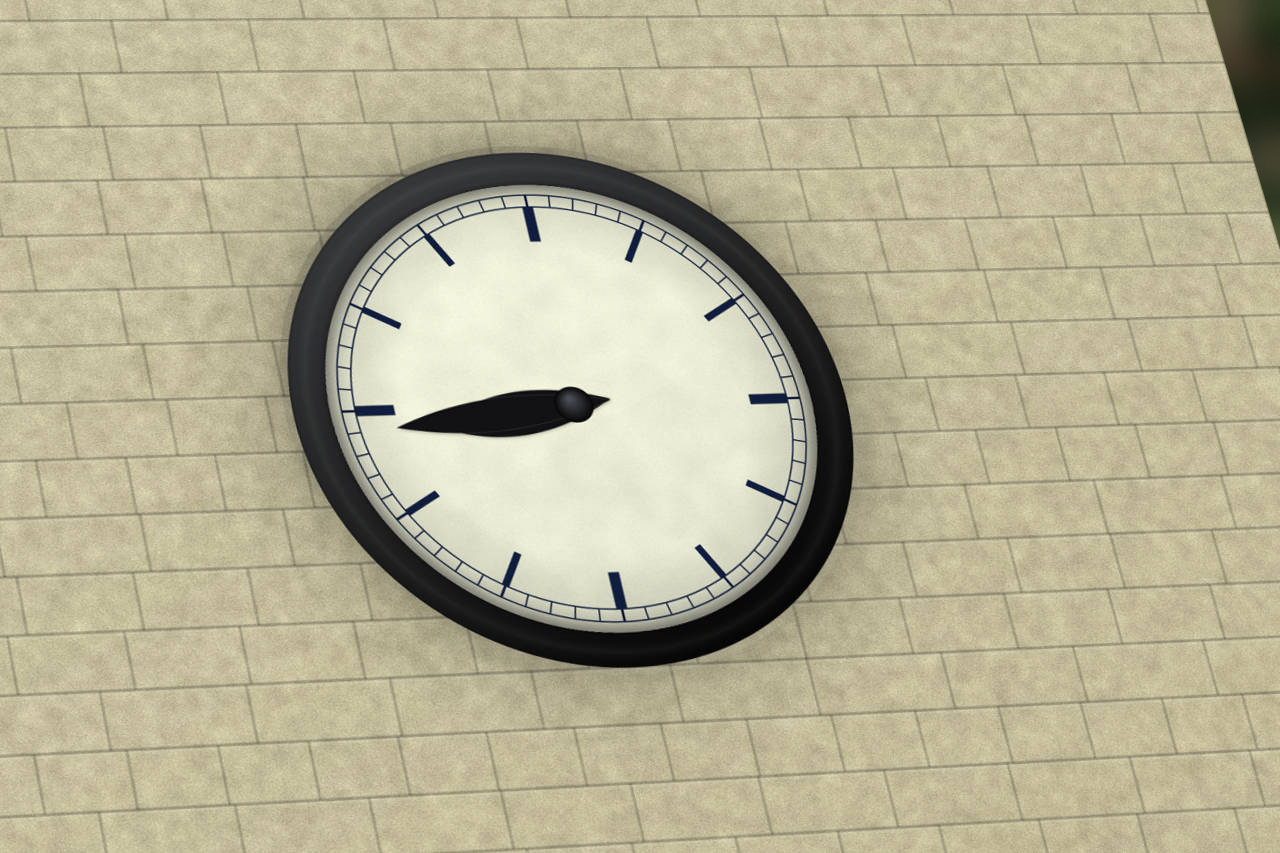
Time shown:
{"hour": 8, "minute": 44}
